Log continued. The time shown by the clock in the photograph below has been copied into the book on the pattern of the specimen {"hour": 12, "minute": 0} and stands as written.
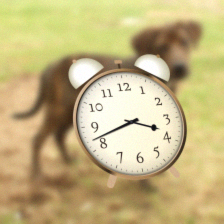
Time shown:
{"hour": 3, "minute": 42}
